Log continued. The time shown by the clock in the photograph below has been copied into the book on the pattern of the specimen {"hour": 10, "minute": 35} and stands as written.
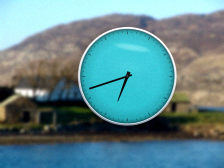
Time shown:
{"hour": 6, "minute": 42}
